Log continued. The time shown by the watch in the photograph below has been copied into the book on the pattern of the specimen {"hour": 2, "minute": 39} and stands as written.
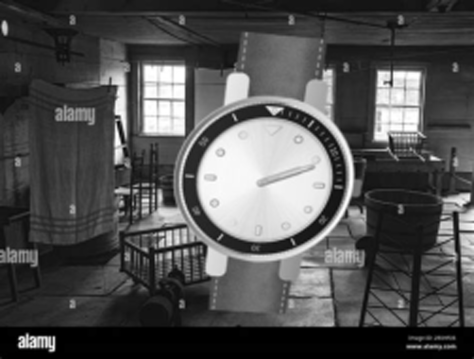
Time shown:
{"hour": 2, "minute": 11}
